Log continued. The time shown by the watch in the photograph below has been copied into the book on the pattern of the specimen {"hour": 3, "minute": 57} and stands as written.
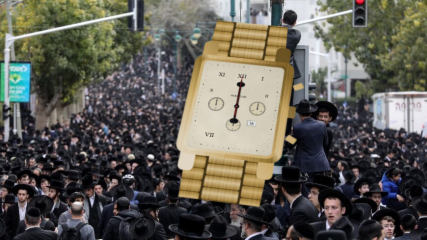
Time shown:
{"hour": 6, "minute": 0}
